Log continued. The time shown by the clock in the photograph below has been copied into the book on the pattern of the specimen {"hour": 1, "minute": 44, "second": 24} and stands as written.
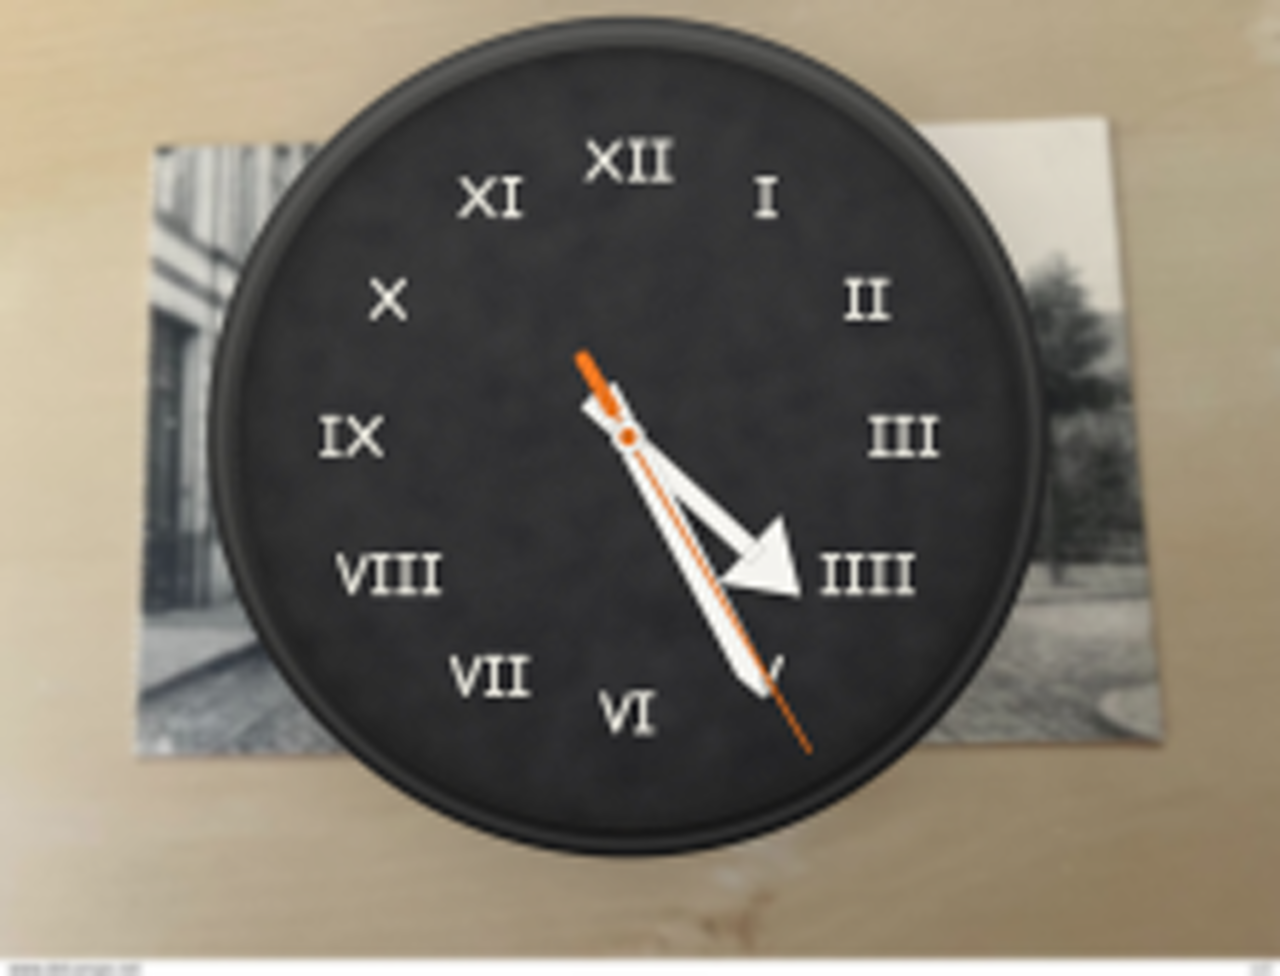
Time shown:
{"hour": 4, "minute": 25, "second": 25}
